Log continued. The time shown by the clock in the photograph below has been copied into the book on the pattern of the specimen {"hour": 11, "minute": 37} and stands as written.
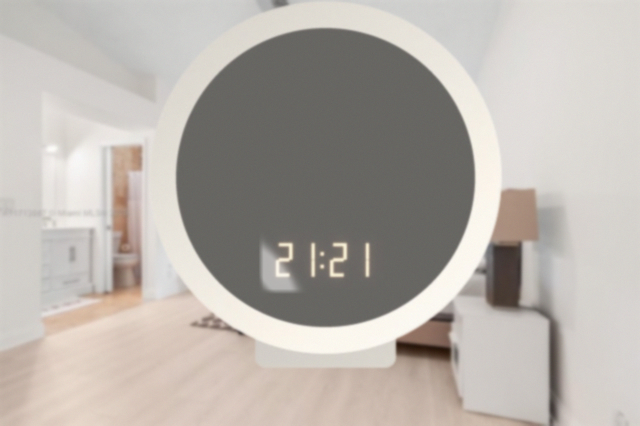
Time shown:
{"hour": 21, "minute": 21}
